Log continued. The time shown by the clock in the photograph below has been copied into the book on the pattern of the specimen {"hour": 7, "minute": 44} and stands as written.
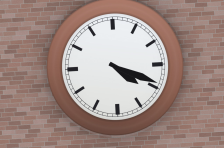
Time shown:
{"hour": 4, "minute": 19}
